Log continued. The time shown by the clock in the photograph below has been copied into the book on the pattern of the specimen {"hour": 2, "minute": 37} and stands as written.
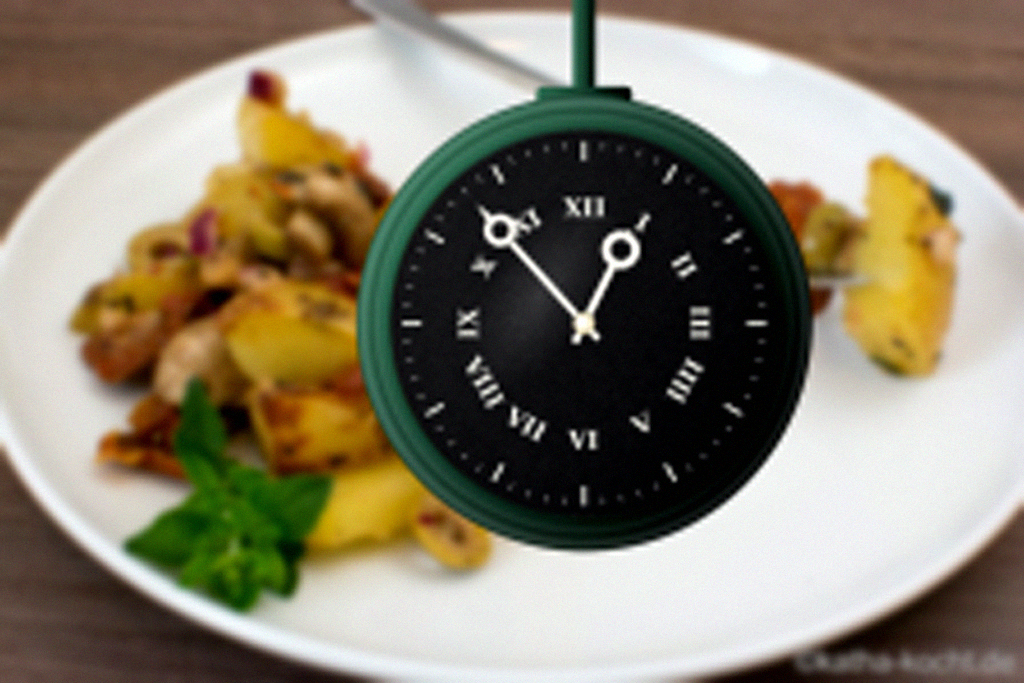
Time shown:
{"hour": 12, "minute": 53}
